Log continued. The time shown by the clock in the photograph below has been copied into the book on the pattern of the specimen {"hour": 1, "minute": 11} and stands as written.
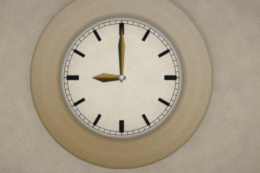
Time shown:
{"hour": 9, "minute": 0}
